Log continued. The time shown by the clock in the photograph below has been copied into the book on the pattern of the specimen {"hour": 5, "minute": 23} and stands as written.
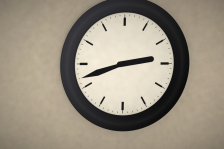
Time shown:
{"hour": 2, "minute": 42}
